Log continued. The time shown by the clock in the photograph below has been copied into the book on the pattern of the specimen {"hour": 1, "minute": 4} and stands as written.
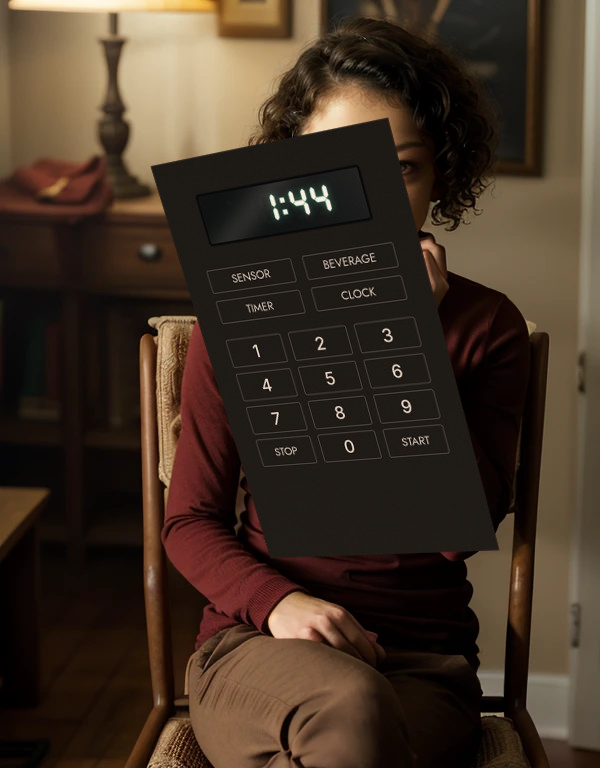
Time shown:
{"hour": 1, "minute": 44}
